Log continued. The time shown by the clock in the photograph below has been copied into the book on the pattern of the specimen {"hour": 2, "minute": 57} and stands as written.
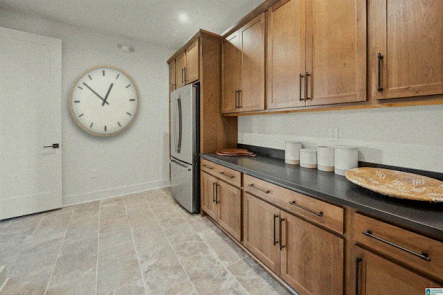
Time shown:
{"hour": 12, "minute": 52}
